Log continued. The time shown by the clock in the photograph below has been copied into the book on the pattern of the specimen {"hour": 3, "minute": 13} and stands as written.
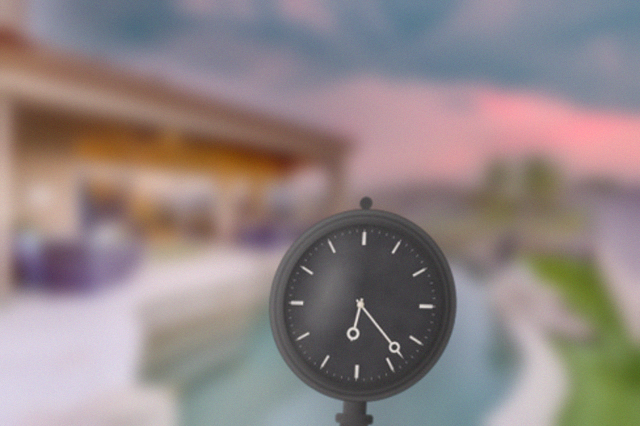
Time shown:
{"hour": 6, "minute": 23}
